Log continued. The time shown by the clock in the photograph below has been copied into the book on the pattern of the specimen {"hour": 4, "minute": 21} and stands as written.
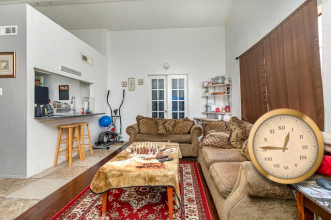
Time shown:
{"hour": 12, "minute": 46}
